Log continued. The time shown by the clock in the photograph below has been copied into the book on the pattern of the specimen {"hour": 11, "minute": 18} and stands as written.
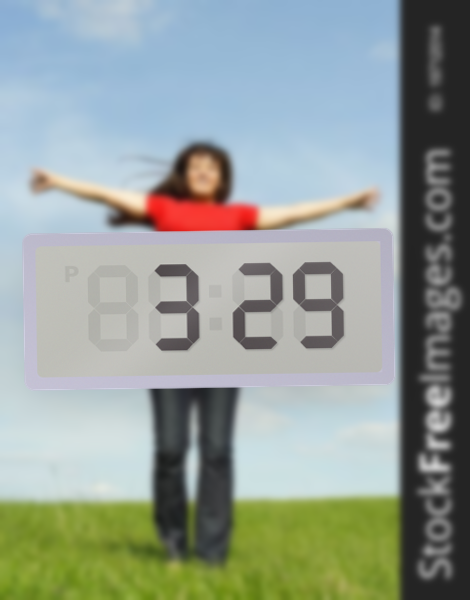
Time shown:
{"hour": 3, "minute": 29}
